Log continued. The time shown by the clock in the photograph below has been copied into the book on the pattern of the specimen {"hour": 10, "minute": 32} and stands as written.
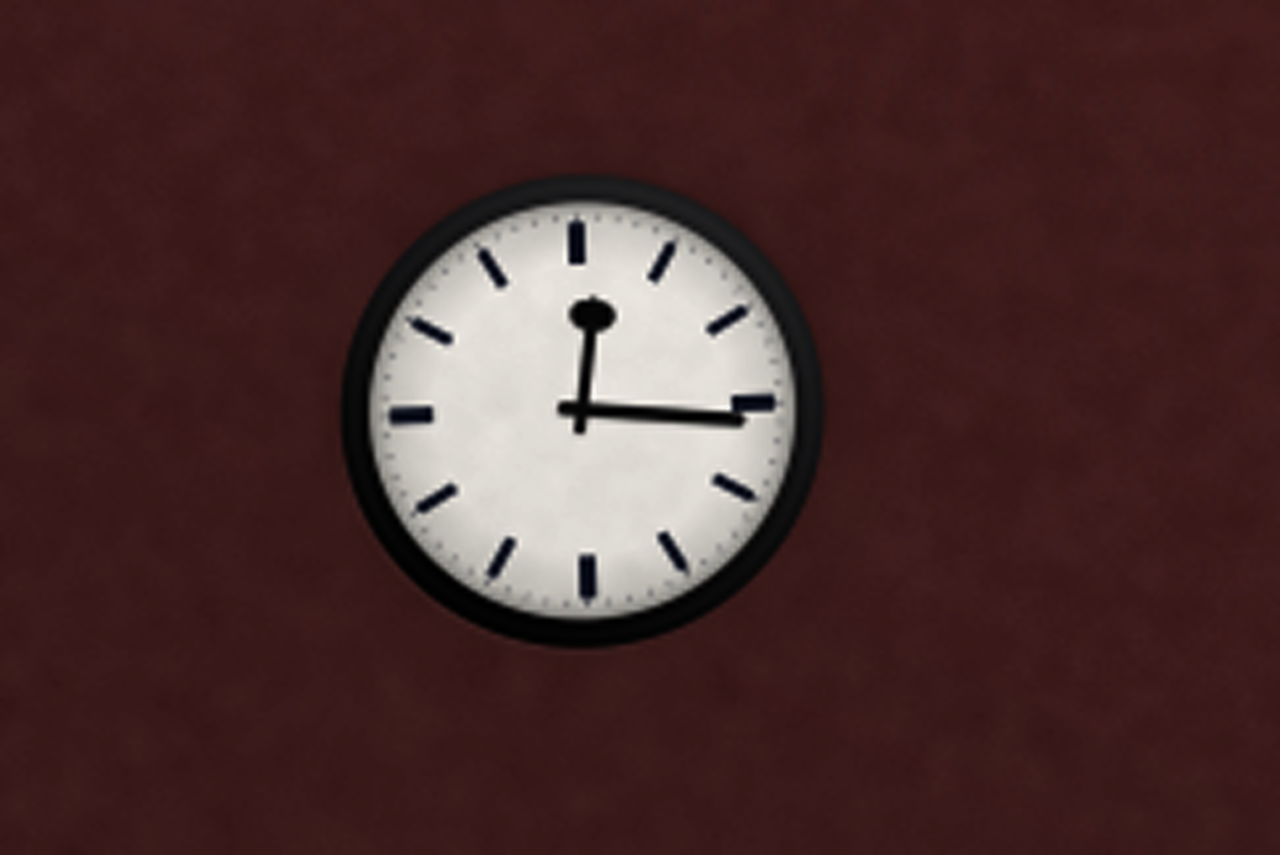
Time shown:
{"hour": 12, "minute": 16}
